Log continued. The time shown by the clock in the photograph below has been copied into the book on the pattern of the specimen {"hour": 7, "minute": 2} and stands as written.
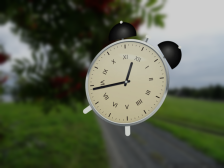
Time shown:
{"hour": 11, "minute": 39}
